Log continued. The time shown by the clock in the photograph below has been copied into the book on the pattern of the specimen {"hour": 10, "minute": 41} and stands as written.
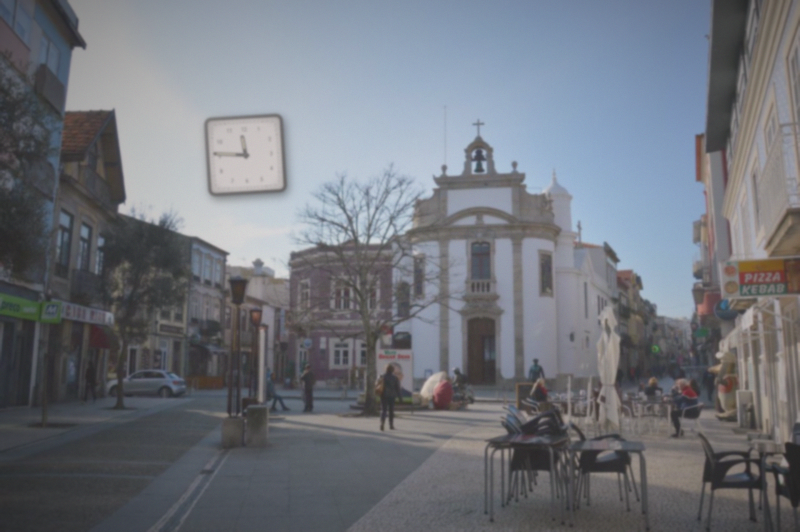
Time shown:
{"hour": 11, "minute": 46}
